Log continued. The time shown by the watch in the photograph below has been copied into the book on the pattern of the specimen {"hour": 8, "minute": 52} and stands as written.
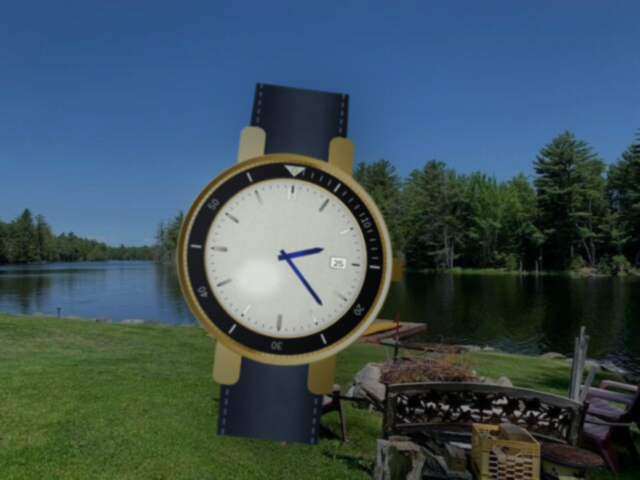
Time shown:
{"hour": 2, "minute": 23}
